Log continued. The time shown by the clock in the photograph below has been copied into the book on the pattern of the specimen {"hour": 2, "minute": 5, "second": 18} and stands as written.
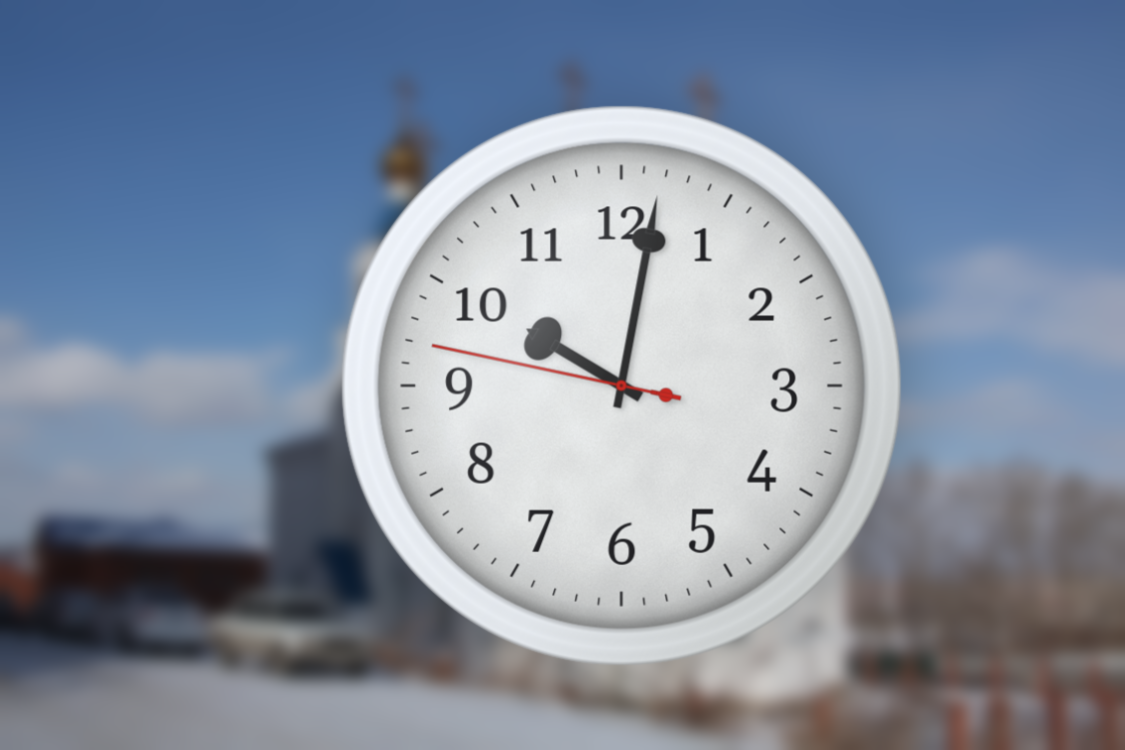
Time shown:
{"hour": 10, "minute": 1, "second": 47}
